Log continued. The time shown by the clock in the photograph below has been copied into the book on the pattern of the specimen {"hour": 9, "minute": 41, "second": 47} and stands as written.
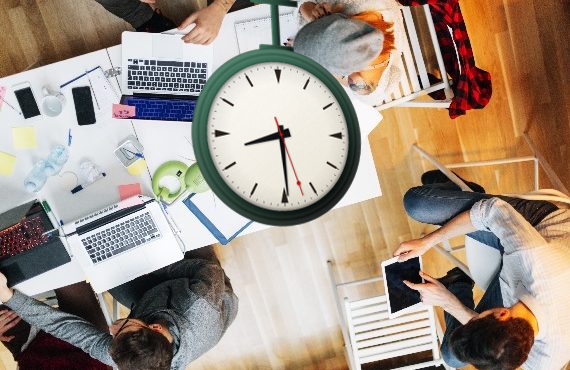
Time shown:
{"hour": 8, "minute": 29, "second": 27}
